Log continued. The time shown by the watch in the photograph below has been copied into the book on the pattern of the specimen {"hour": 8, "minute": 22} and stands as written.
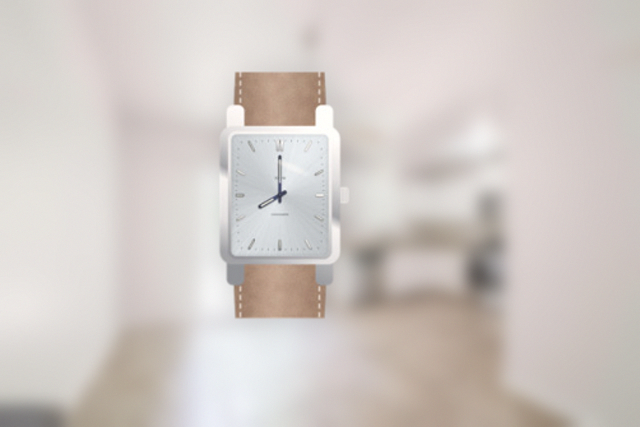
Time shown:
{"hour": 8, "minute": 0}
